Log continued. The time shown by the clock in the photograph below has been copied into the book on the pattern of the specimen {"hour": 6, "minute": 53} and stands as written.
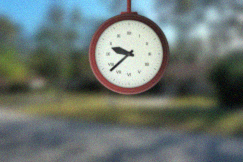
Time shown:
{"hour": 9, "minute": 38}
